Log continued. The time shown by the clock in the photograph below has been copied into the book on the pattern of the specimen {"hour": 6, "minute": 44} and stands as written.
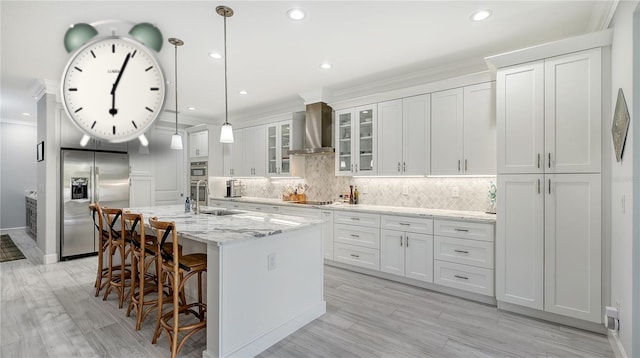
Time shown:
{"hour": 6, "minute": 4}
